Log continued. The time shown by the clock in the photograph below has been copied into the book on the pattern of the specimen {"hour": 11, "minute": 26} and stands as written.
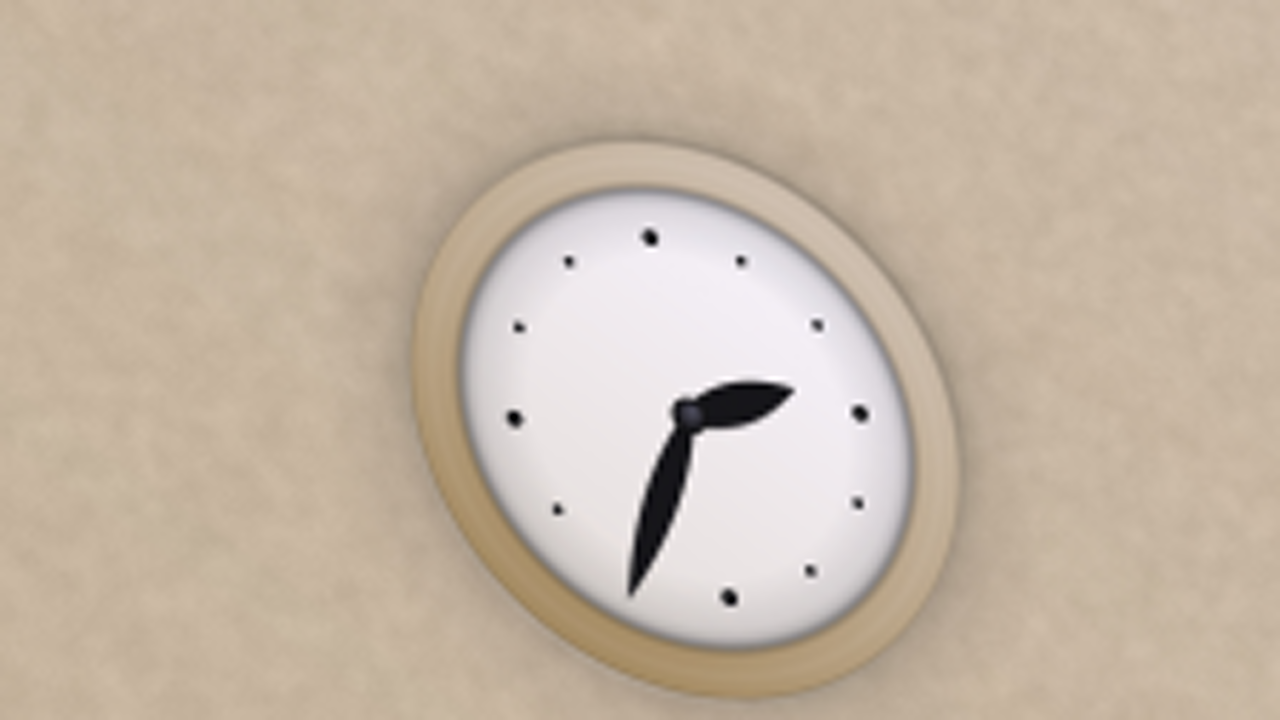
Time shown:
{"hour": 2, "minute": 35}
